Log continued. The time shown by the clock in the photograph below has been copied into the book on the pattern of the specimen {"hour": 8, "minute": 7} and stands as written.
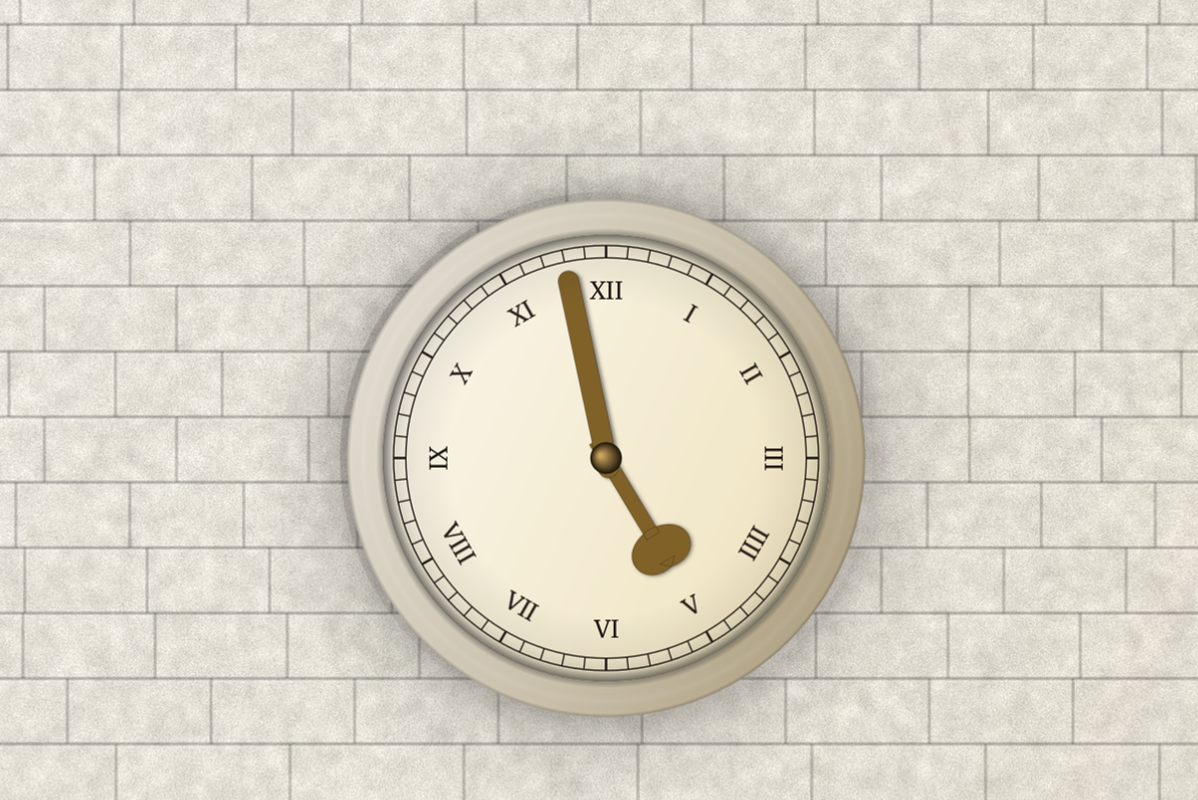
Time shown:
{"hour": 4, "minute": 58}
